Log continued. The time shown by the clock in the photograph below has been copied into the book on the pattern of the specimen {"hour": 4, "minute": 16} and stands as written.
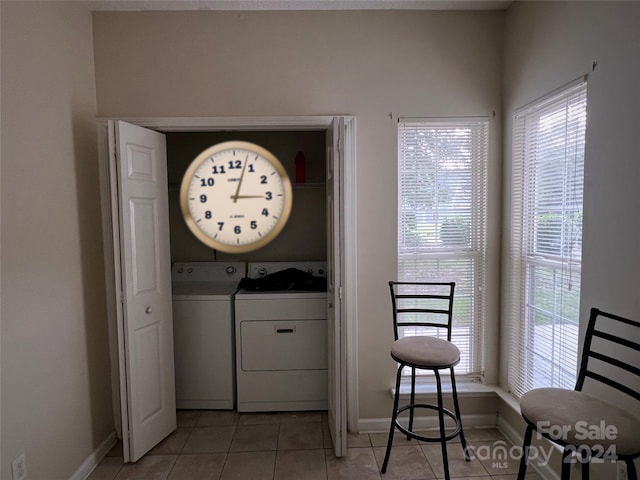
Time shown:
{"hour": 3, "minute": 3}
